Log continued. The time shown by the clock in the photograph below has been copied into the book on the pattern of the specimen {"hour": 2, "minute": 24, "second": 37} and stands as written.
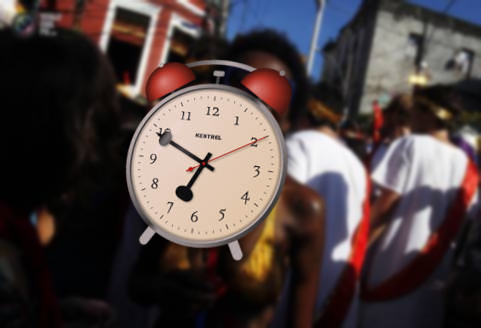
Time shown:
{"hour": 6, "minute": 49, "second": 10}
